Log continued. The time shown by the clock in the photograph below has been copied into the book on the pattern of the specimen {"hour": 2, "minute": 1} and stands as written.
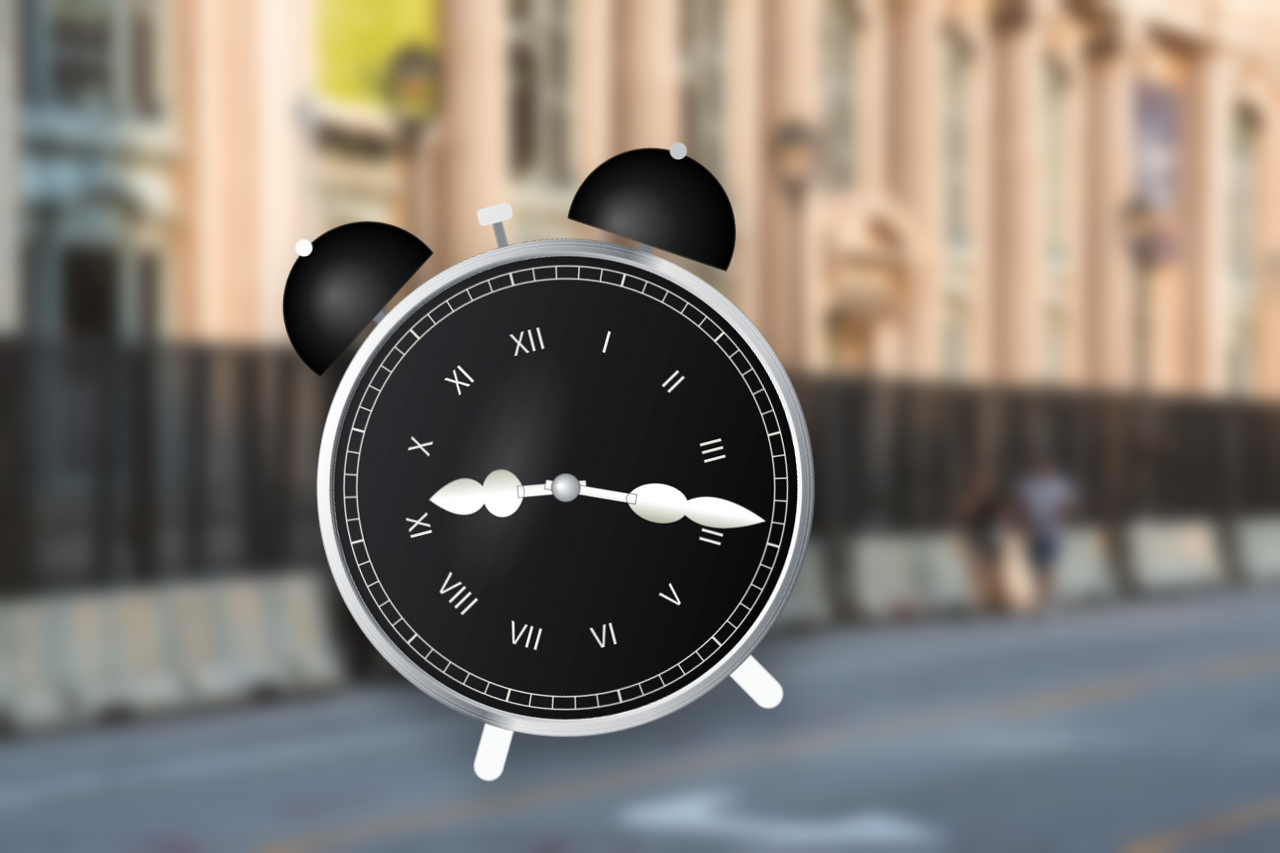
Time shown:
{"hour": 9, "minute": 19}
